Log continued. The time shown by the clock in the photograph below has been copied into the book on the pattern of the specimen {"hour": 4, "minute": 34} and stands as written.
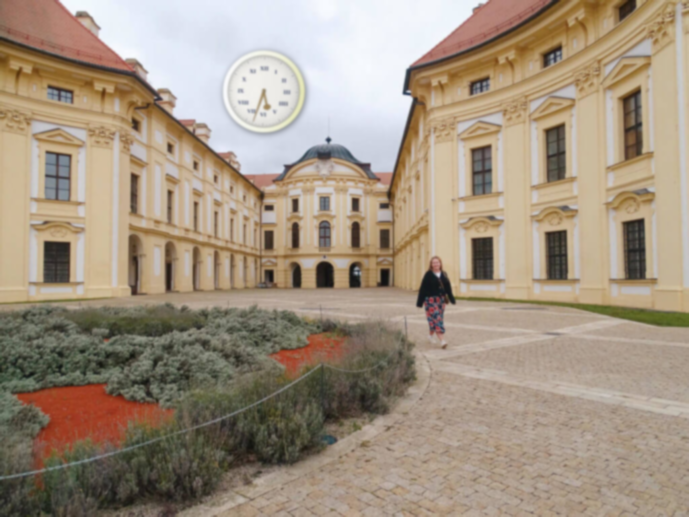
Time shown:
{"hour": 5, "minute": 33}
